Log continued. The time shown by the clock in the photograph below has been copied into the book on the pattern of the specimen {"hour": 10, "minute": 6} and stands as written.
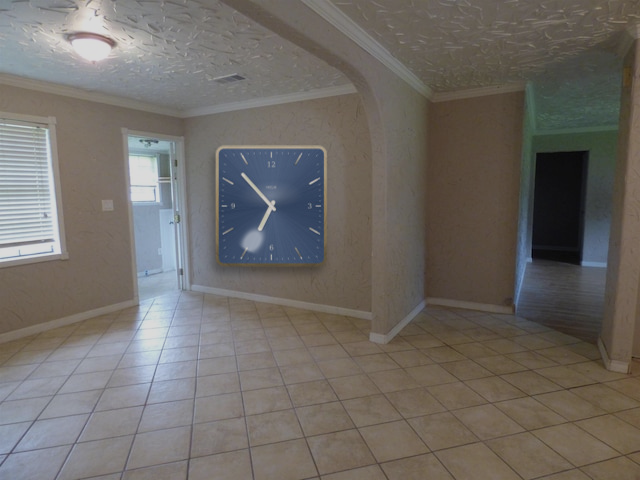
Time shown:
{"hour": 6, "minute": 53}
